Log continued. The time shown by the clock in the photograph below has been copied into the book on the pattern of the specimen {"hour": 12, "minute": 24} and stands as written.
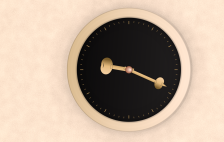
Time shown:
{"hour": 9, "minute": 19}
